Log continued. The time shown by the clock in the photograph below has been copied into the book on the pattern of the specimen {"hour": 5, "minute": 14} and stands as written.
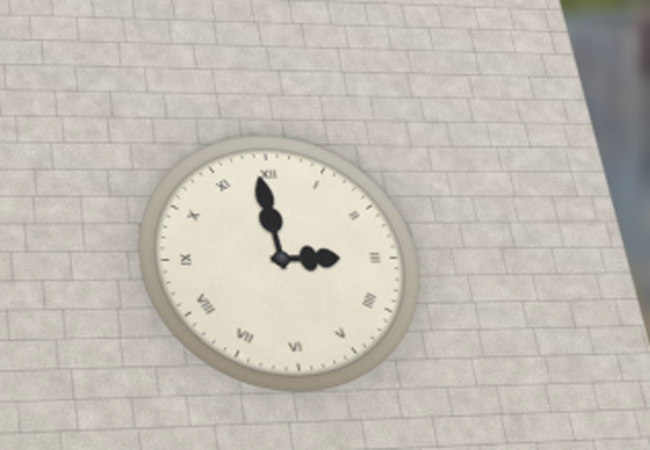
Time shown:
{"hour": 2, "minute": 59}
